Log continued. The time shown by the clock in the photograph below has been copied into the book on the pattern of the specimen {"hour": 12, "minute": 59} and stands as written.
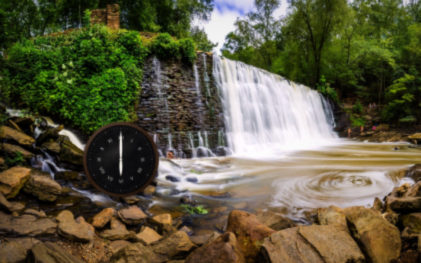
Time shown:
{"hour": 6, "minute": 0}
